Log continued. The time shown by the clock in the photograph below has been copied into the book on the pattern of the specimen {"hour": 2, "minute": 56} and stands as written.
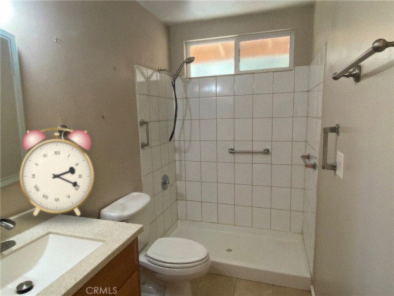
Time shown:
{"hour": 2, "minute": 19}
